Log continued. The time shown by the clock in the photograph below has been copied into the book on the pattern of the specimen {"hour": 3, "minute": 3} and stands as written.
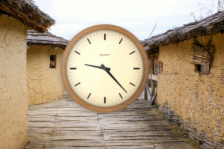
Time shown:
{"hour": 9, "minute": 23}
